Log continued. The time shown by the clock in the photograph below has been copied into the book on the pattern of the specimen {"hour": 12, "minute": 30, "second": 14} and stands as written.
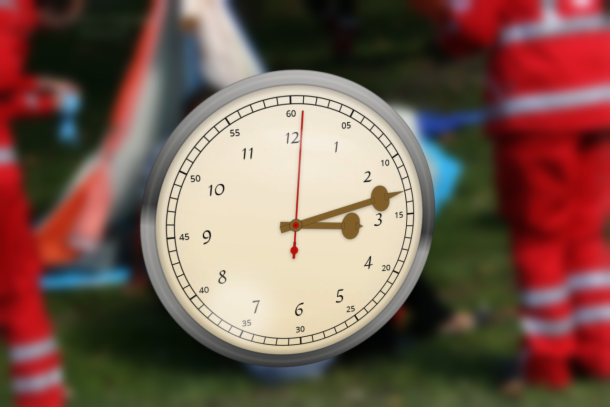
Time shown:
{"hour": 3, "minute": 13, "second": 1}
